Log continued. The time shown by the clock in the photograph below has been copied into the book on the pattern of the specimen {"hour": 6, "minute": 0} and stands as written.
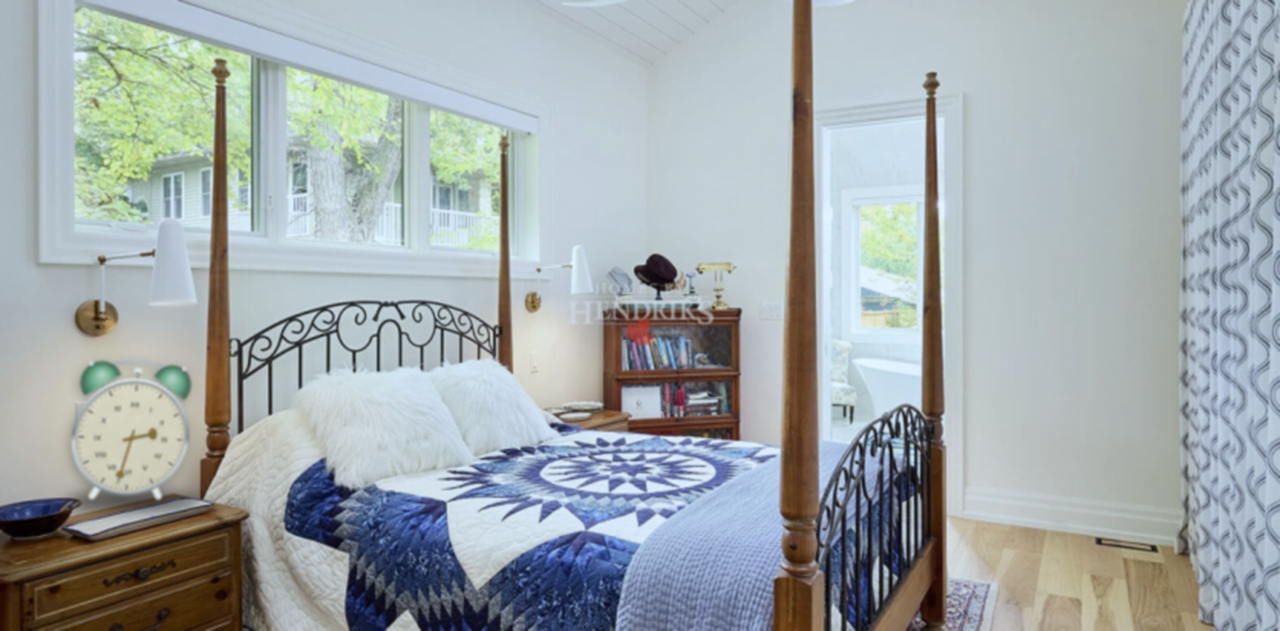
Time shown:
{"hour": 2, "minute": 32}
